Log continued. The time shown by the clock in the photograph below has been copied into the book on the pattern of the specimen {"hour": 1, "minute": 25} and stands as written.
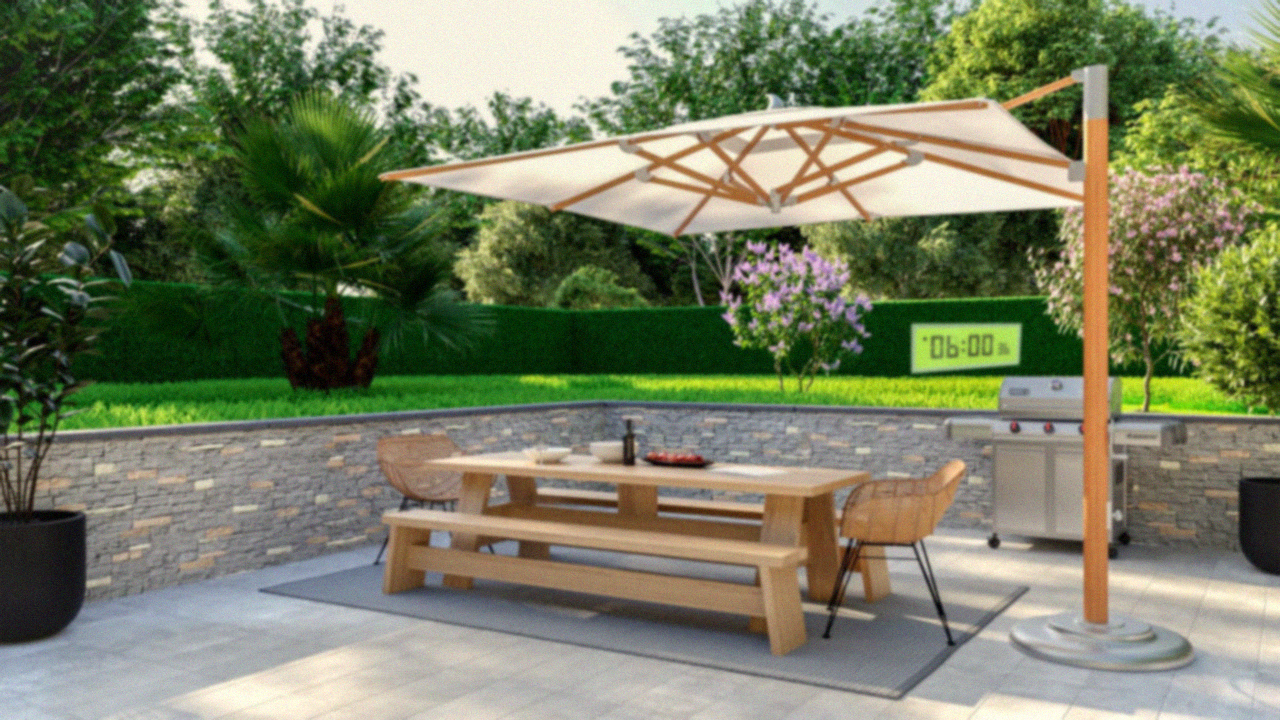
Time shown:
{"hour": 6, "minute": 0}
